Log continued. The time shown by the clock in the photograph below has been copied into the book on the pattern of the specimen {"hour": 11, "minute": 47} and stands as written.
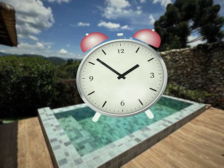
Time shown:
{"hour": 1, "minute": 52}
